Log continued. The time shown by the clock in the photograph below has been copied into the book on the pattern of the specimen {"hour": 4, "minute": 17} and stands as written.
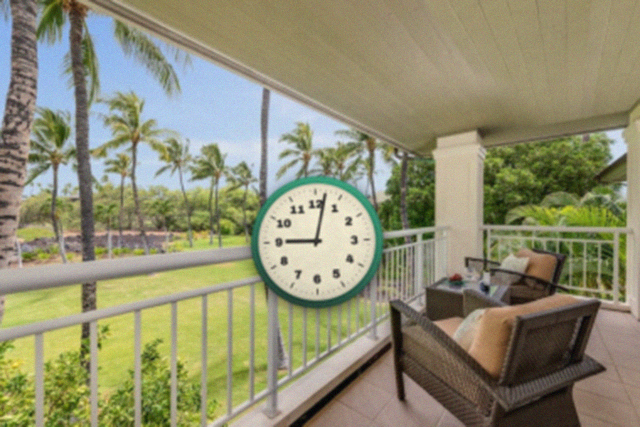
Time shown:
{"hour": 9, "minute": 2}
